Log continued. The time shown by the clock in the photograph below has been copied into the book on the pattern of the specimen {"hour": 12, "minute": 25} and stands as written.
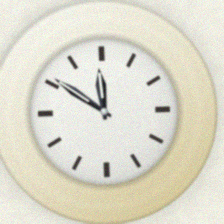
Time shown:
{"hour": 11, "minute": 51}
